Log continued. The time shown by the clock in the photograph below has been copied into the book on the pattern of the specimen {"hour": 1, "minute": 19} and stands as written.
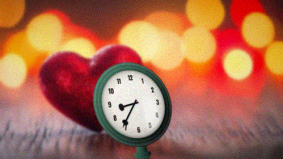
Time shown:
{"hour": 8, "minute": 36}
